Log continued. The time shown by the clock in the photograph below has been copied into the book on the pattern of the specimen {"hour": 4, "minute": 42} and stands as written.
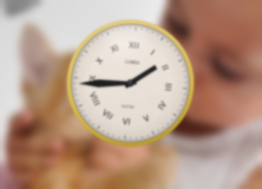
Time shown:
{"hour": 1, "minute": 44}
